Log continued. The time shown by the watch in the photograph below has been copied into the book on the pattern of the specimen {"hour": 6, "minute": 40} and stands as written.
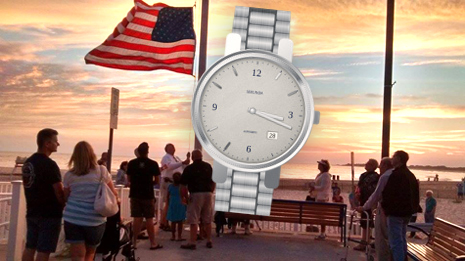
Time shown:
{"hour": 3, "minute": 18}
